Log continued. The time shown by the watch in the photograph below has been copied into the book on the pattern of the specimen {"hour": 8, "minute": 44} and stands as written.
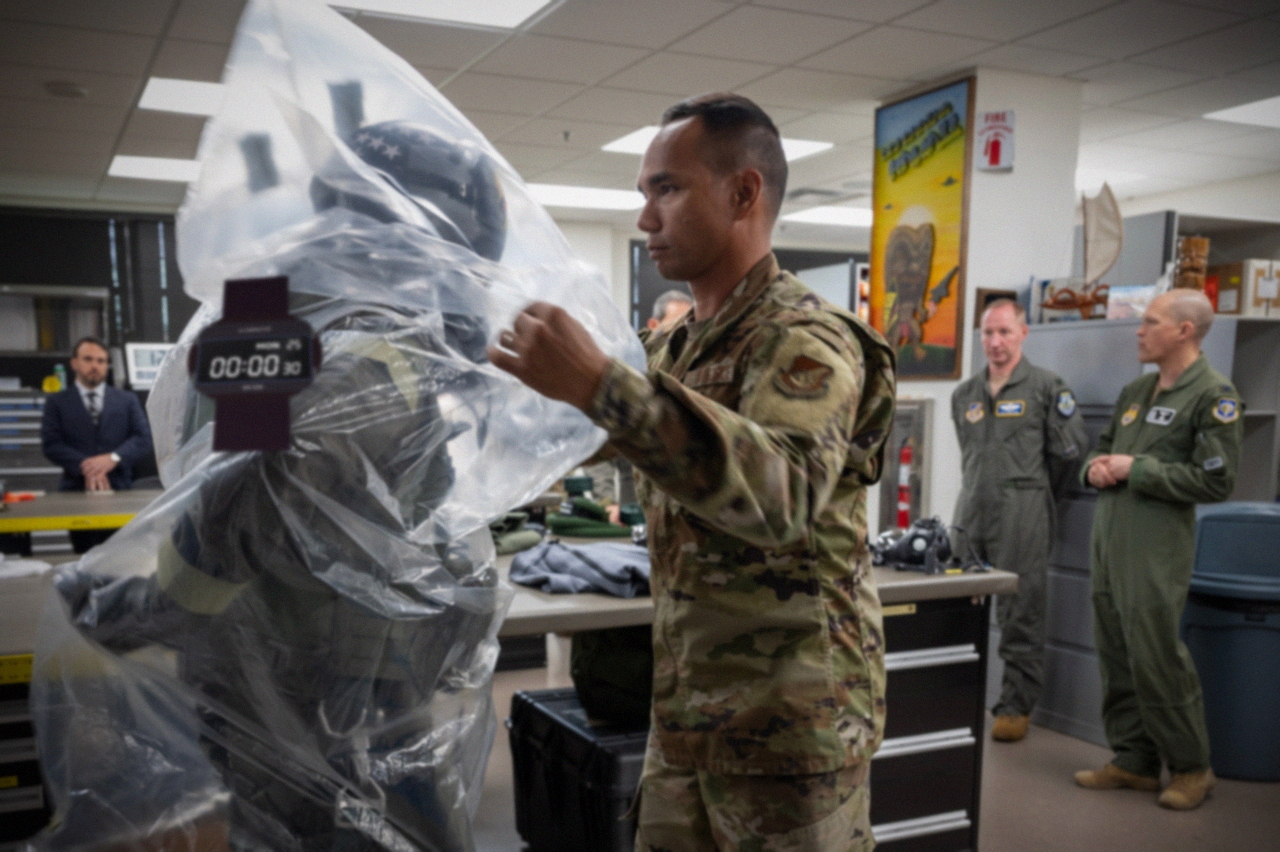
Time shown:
{"hour": 0, "minute": 0}
